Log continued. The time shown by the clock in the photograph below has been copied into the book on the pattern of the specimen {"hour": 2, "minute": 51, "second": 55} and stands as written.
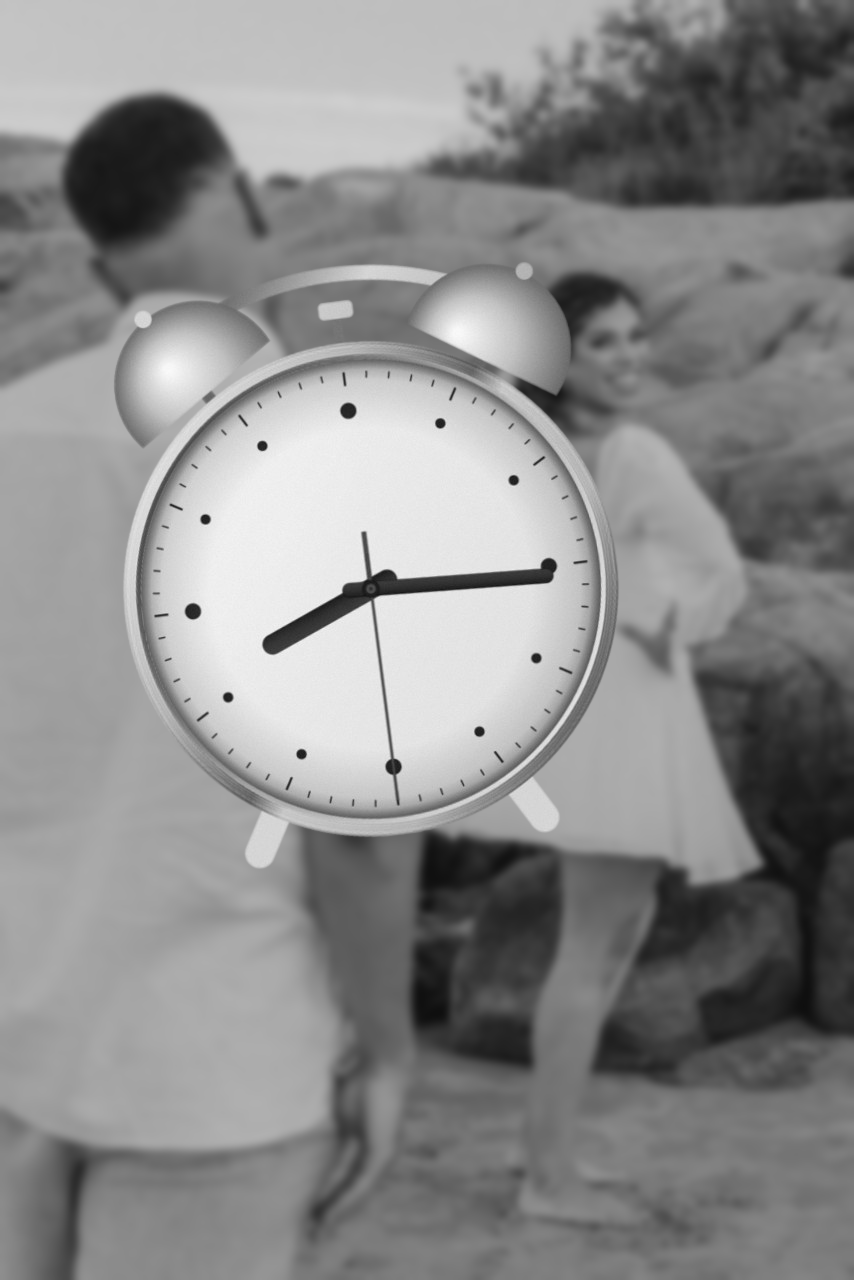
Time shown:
{"hour": 8, "minute": 15, "second": 30}
